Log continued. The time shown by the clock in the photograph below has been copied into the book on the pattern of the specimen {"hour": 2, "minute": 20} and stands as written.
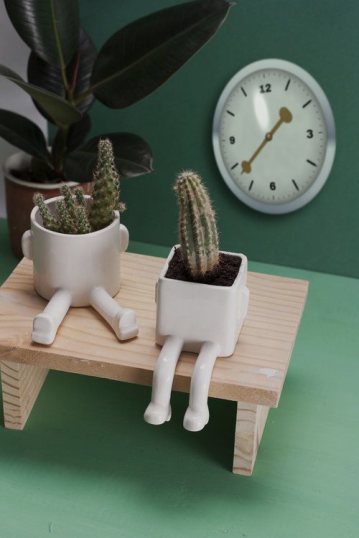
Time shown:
{"hour": 1, "minute": 38}
